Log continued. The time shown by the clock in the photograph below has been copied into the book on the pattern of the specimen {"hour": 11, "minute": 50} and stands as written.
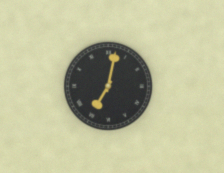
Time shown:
{"hour": 7, "minute": 2}
